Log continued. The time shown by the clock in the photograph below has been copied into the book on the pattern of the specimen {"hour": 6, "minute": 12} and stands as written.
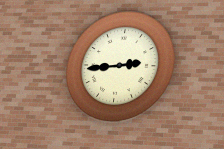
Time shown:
{"hour": 2, "minute": 44}
